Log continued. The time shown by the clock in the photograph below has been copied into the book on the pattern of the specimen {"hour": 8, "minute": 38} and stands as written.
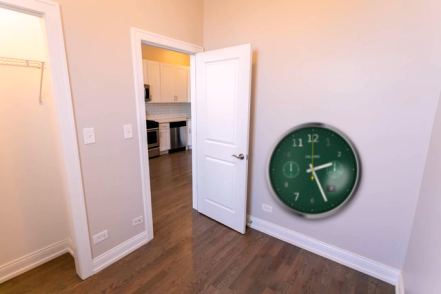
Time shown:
{"hour": 2, "minute": 26}
